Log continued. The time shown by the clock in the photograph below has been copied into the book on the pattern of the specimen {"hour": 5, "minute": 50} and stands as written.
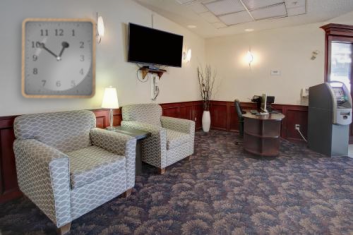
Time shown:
{"hour": 12, "minute": 51}
